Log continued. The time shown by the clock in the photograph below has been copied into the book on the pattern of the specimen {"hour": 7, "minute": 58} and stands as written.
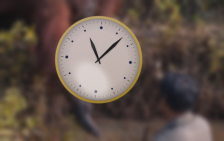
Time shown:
{"hour": 11, "minute": 7}
